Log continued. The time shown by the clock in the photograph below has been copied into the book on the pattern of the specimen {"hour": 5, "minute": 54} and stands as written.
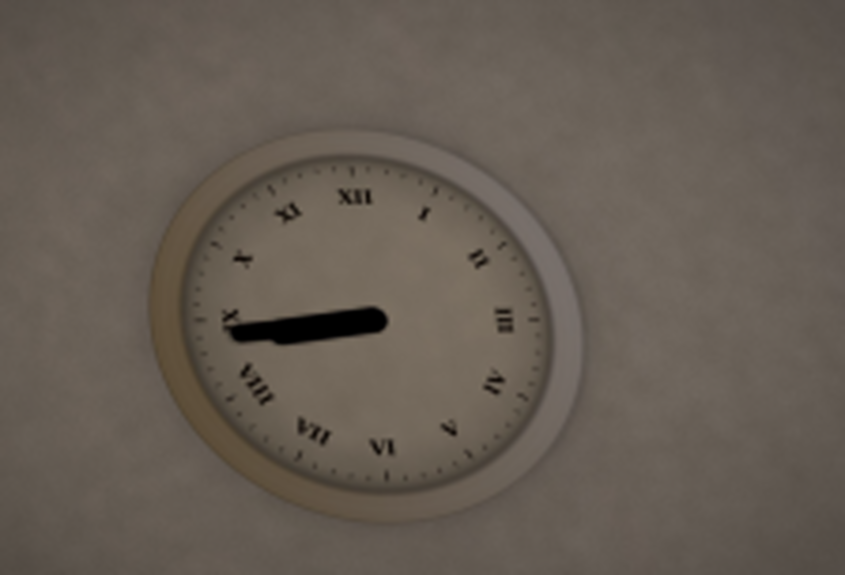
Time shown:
{"hour": 8, "minute": 44}
